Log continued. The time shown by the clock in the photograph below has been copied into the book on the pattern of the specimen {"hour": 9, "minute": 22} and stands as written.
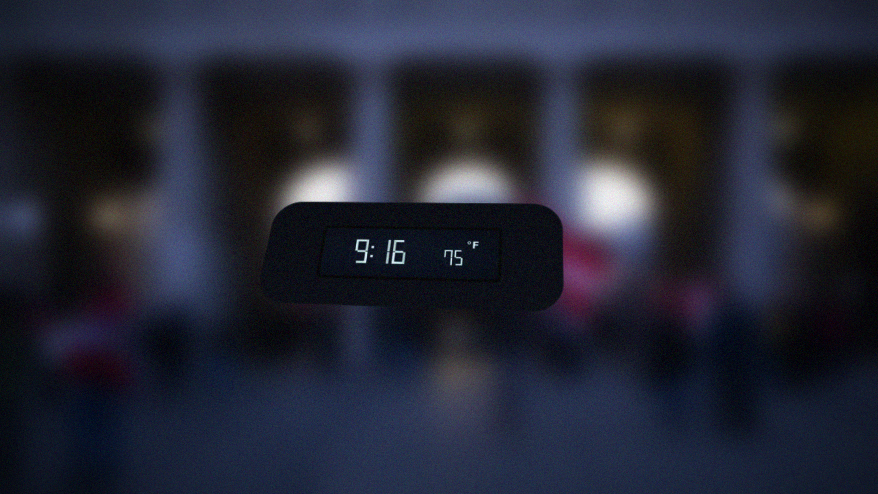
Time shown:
{"hour": 9, "minute": 16}
